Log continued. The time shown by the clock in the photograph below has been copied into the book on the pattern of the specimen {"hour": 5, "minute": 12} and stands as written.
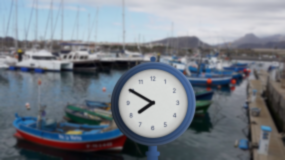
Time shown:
{"hour": 7, "minute": 50}
